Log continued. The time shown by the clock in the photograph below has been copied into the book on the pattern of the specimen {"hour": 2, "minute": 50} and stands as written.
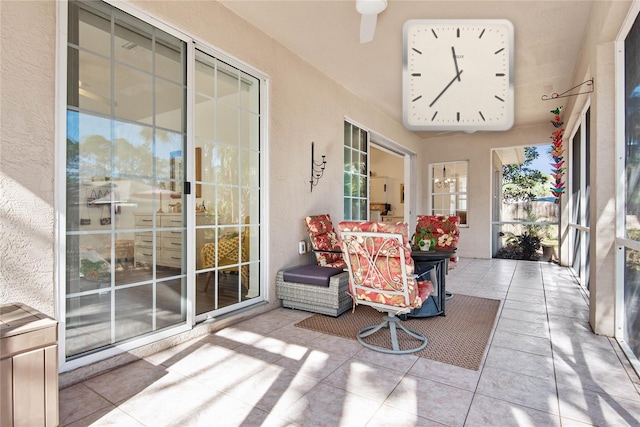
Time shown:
{"hour": 11, "minute": 37}
